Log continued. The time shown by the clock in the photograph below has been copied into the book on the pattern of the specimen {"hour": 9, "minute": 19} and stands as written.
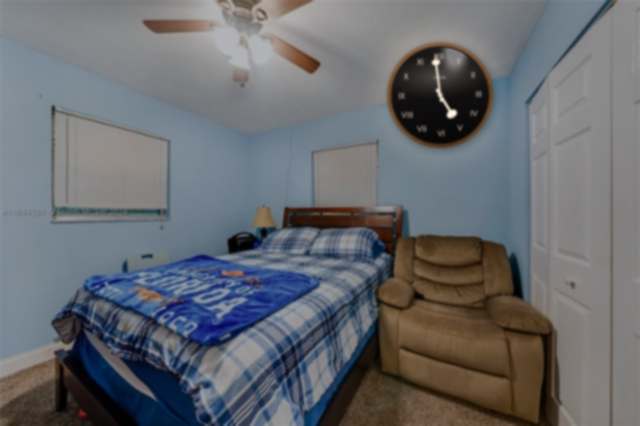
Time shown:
{"hour": 4, "minute": 59}
